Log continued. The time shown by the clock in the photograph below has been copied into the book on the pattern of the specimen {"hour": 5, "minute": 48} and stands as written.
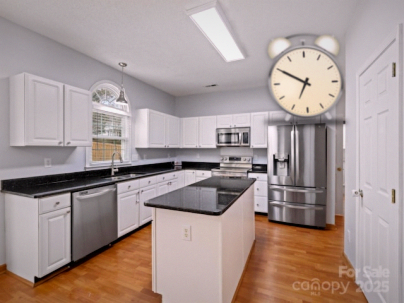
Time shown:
{"hour": 6, "minute": 50}
